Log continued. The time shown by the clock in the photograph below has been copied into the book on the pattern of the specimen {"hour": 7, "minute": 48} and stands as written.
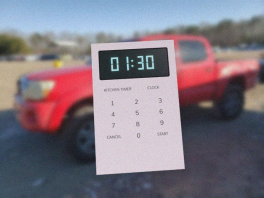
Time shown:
{"hour": 1, "minute": 30}
